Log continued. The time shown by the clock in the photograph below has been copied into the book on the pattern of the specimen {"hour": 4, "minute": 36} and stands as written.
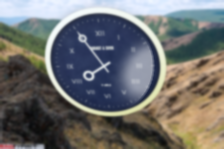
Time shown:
{"hour": 7, "minute": 55}
